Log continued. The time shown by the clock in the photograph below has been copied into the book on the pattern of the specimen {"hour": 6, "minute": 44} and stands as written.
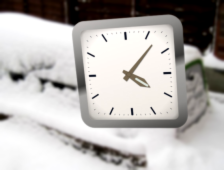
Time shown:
{"hour": 4, "minute": 7}
